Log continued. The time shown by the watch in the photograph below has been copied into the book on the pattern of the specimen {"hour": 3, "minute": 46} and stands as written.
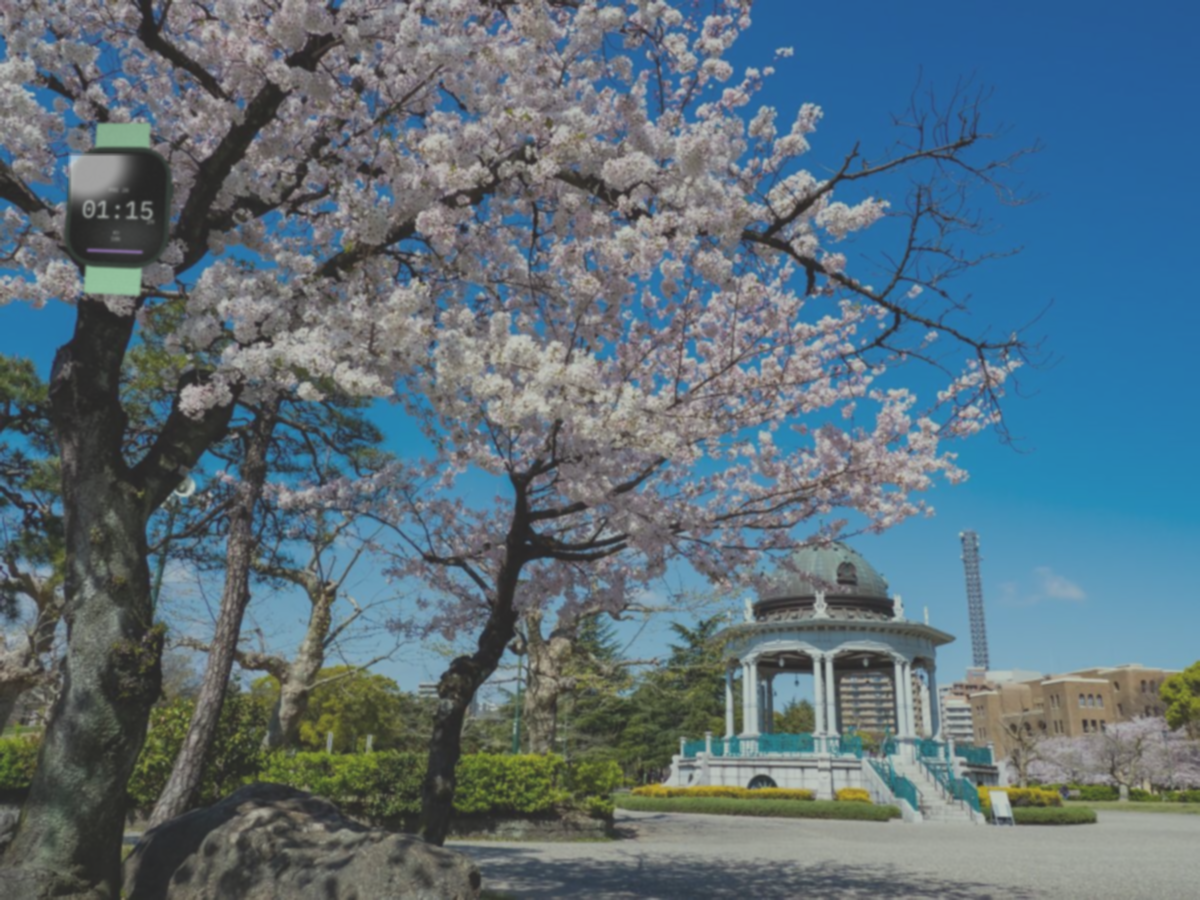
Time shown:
{"hour": 1, "minute": 15}
